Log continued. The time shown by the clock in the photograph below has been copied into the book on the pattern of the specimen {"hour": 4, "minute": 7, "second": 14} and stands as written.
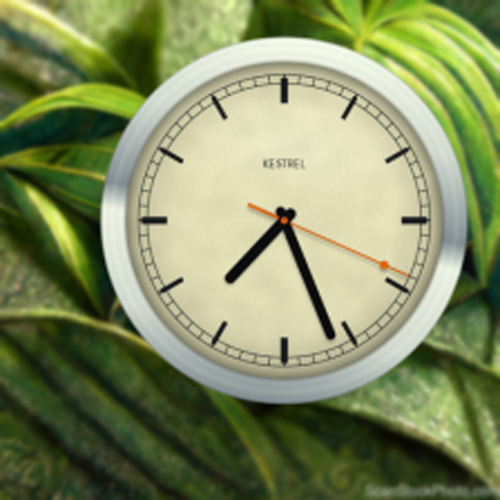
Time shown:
{"hour": 7, "minute": 26, "second": 19}
